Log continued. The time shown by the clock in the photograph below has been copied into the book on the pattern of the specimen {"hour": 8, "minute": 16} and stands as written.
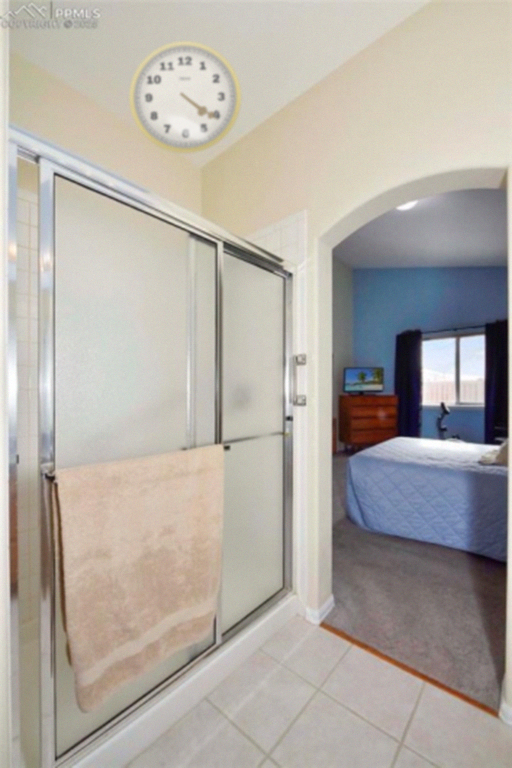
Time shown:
{"hour": 4, "minute": 21}
